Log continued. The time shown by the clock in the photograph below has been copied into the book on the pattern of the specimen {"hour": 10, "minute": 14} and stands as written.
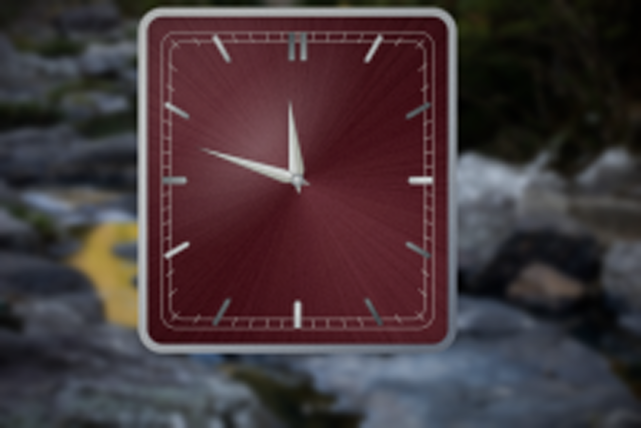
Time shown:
{"hour": 11, "minute": 48}
